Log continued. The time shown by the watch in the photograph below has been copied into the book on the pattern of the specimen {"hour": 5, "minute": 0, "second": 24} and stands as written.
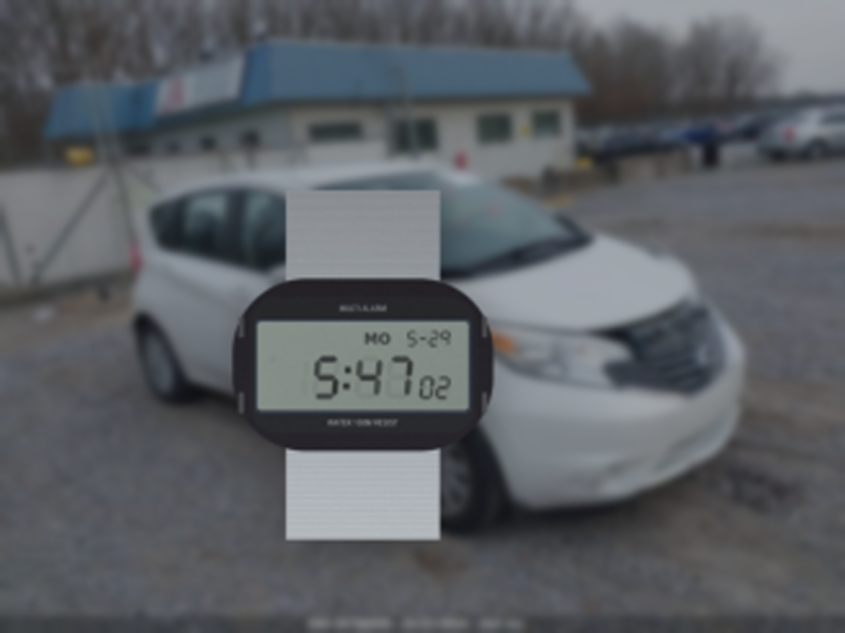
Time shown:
{"hour": 5, "minute": 47, "second": 2}
